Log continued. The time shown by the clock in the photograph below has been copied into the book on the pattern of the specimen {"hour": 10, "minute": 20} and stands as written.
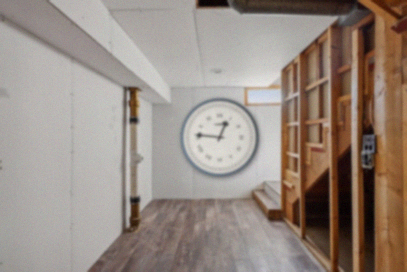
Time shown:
{"hour": 12, "minute": 46}
